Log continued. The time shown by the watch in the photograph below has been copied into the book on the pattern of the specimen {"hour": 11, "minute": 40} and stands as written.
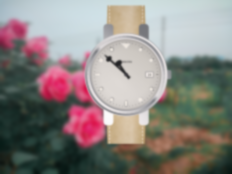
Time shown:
{"hour": 10, "minute": 52}
